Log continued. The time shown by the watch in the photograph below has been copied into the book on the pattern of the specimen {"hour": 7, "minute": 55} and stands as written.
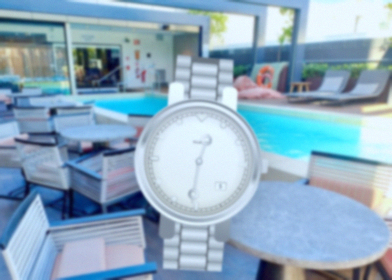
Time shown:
{"hour": 12, "minute": 31}
